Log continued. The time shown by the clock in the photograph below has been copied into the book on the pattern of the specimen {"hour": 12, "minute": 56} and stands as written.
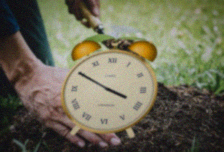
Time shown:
{"hour": 3, "minute": 50}
